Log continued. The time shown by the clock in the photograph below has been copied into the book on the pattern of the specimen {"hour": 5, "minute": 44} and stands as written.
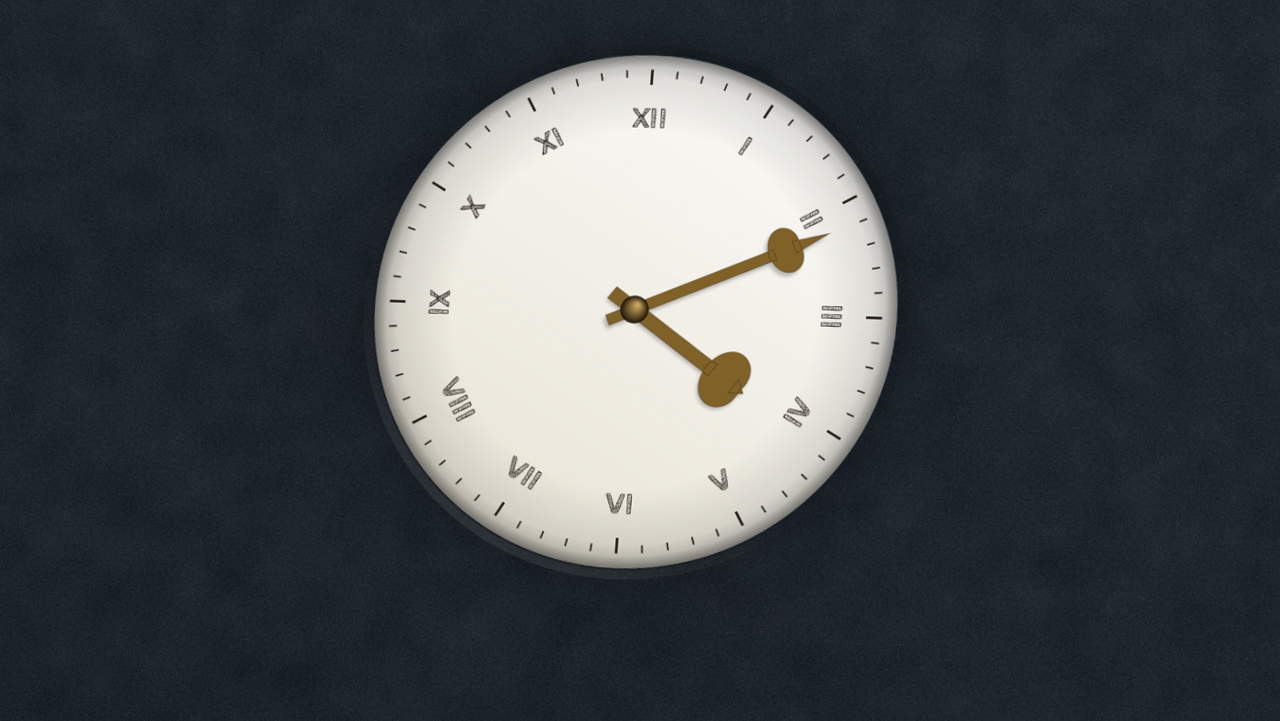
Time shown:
{"hour": 4, "minute": 11}
